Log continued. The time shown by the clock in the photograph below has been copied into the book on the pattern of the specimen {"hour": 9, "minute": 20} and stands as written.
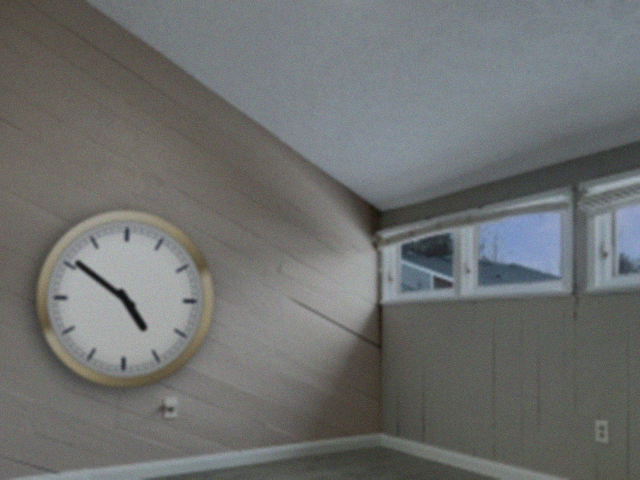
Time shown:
{"hour": 4, "minute": 51}
